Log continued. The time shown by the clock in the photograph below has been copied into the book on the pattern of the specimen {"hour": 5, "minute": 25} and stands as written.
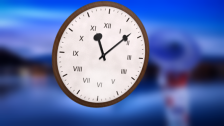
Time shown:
{"hour": 11, "minute": 8}
